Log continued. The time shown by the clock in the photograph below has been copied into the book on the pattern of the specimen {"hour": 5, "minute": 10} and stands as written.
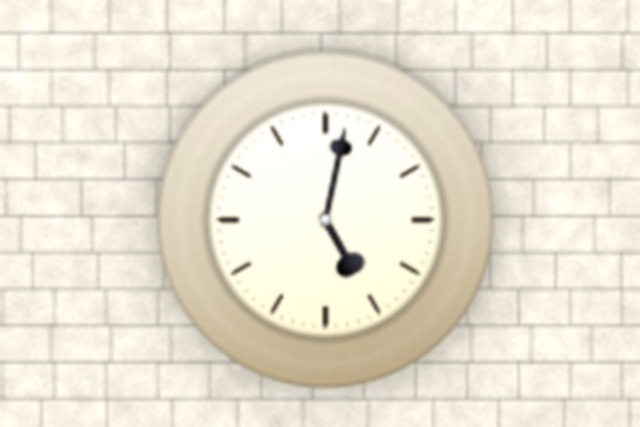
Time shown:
{"hour": 5, "minute": 2}
